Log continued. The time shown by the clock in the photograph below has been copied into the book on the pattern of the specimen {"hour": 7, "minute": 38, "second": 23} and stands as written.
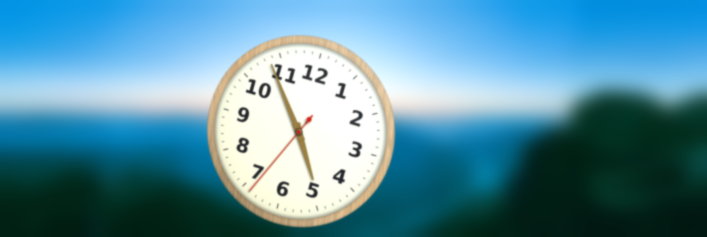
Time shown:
{"hour": 4, "minute": 53, "second": 34}
